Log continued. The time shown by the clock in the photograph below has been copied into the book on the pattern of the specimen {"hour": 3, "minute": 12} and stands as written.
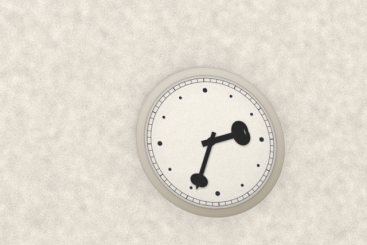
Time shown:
{"hour": 2, "minute": 34}
